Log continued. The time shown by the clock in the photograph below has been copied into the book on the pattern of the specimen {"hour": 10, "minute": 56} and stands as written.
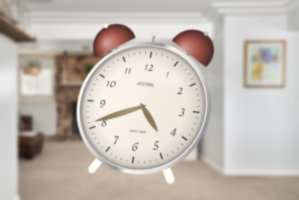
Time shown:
{"hour": 4, "minute": 41}
